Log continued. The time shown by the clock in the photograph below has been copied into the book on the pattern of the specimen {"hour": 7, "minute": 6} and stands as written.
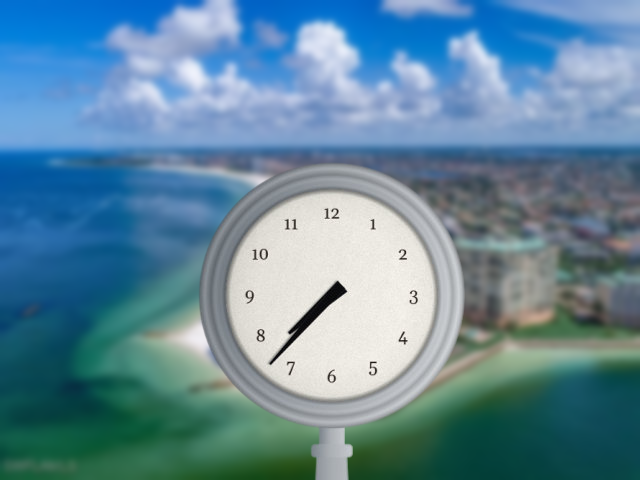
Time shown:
{"hour": 7, "minute": 37}
